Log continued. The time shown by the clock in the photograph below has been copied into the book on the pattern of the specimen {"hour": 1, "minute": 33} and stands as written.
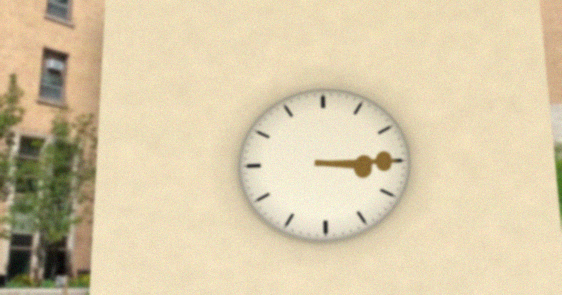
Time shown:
{"hour": 3, "minute": 15}
